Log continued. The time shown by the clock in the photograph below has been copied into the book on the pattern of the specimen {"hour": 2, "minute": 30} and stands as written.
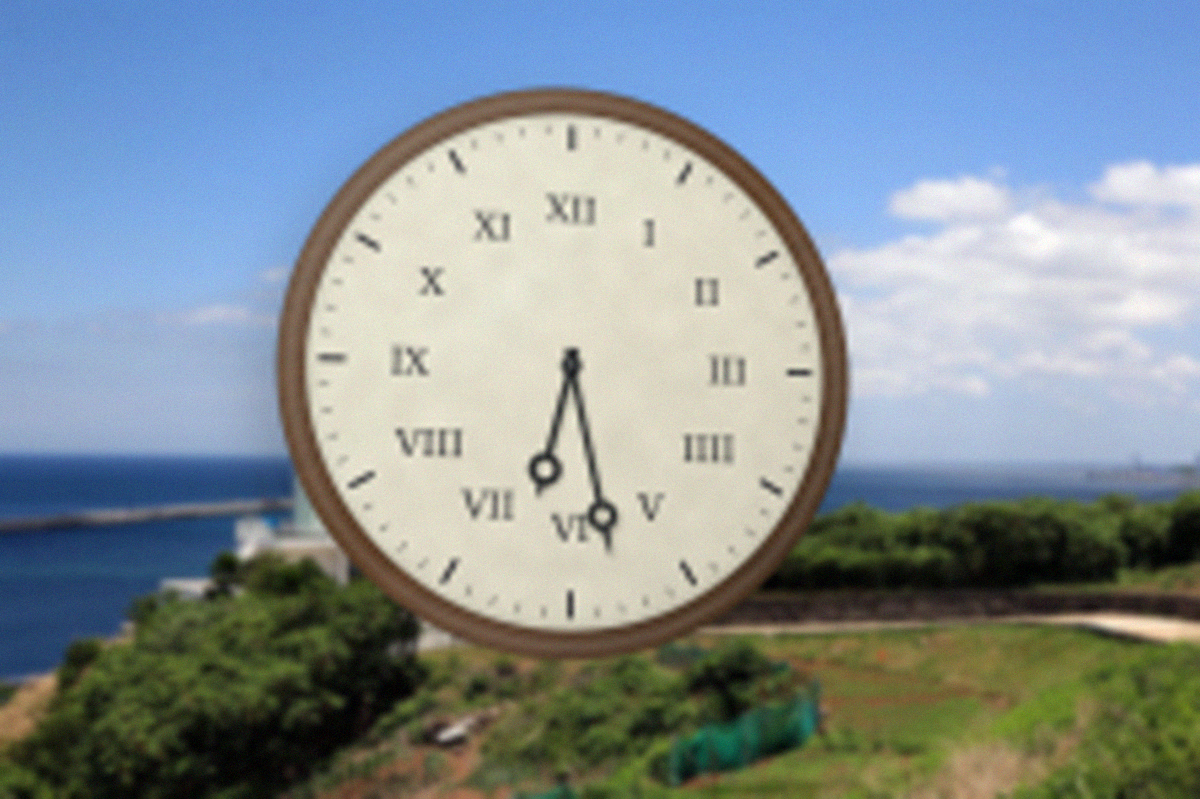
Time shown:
{"hour": 6, "minute": 28}
